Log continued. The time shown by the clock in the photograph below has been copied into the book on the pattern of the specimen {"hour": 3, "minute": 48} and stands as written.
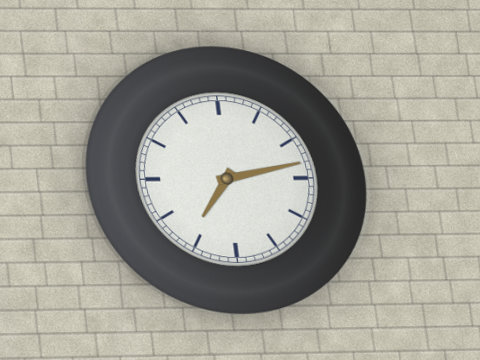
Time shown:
{"hour": 7, "minute": 13}
